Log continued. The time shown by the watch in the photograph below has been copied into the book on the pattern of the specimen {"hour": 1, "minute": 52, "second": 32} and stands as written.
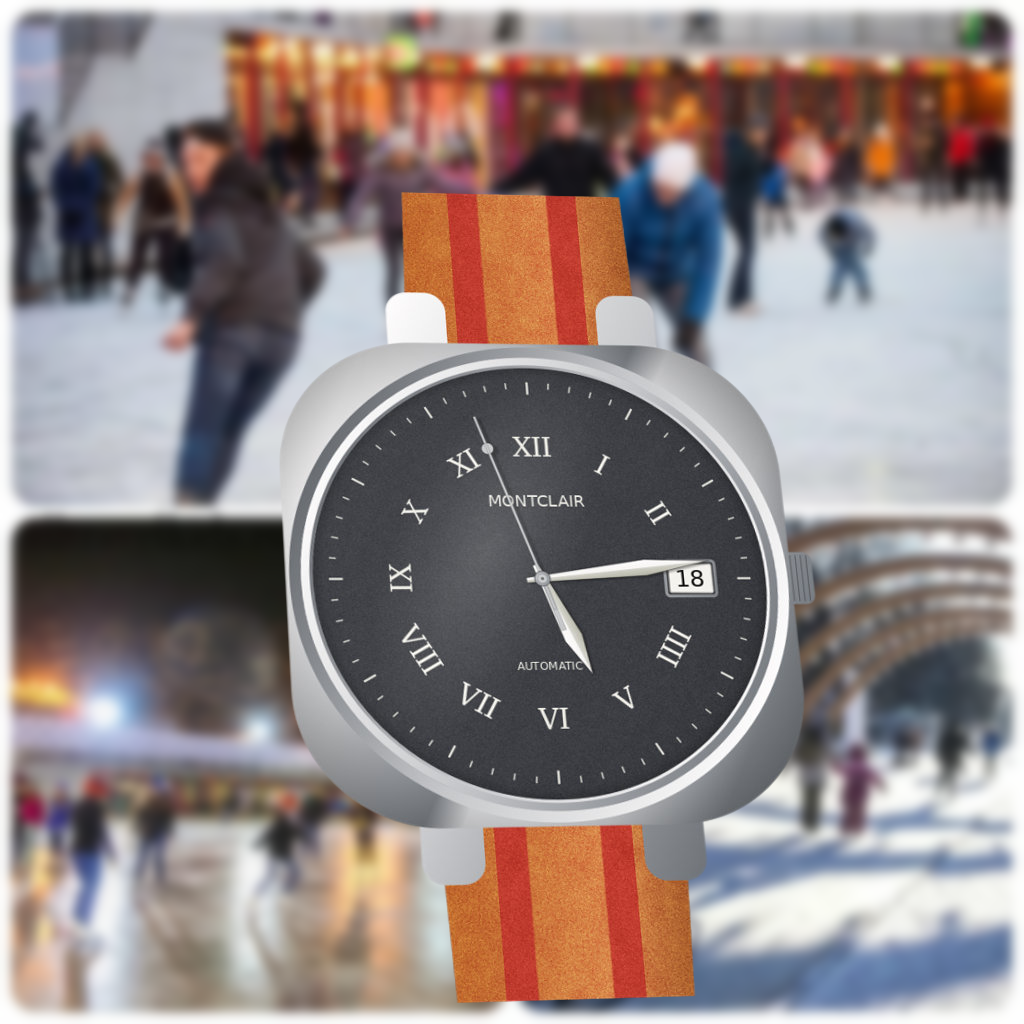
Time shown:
{"hour": 5, "minute": 13, "second": 57}
